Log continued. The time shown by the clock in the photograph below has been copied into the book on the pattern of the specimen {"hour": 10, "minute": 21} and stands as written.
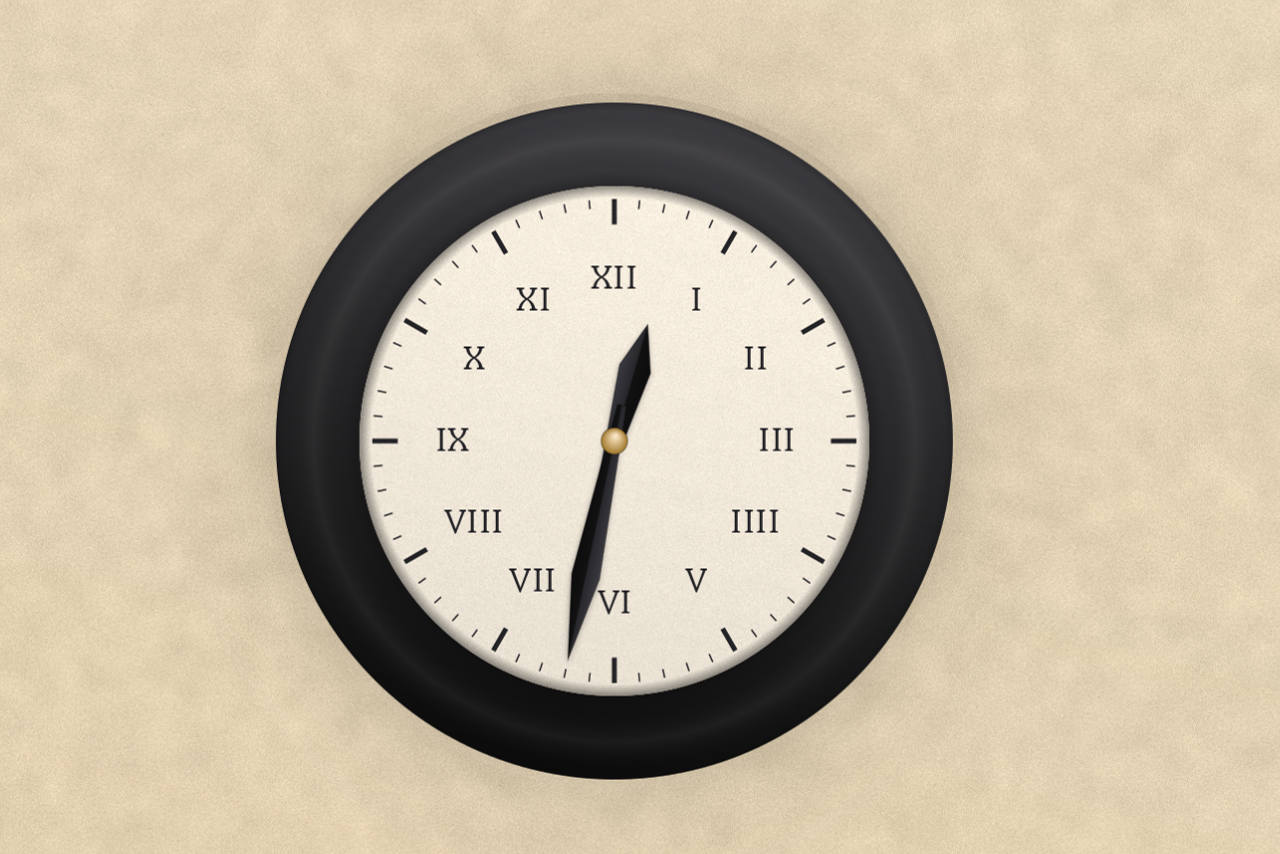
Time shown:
{"hour": 12, "minute": 32}
